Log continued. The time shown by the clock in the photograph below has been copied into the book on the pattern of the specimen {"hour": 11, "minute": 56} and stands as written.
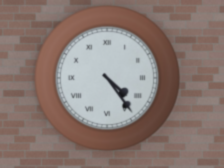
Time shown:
{"hour": 4, "minute": 24}
